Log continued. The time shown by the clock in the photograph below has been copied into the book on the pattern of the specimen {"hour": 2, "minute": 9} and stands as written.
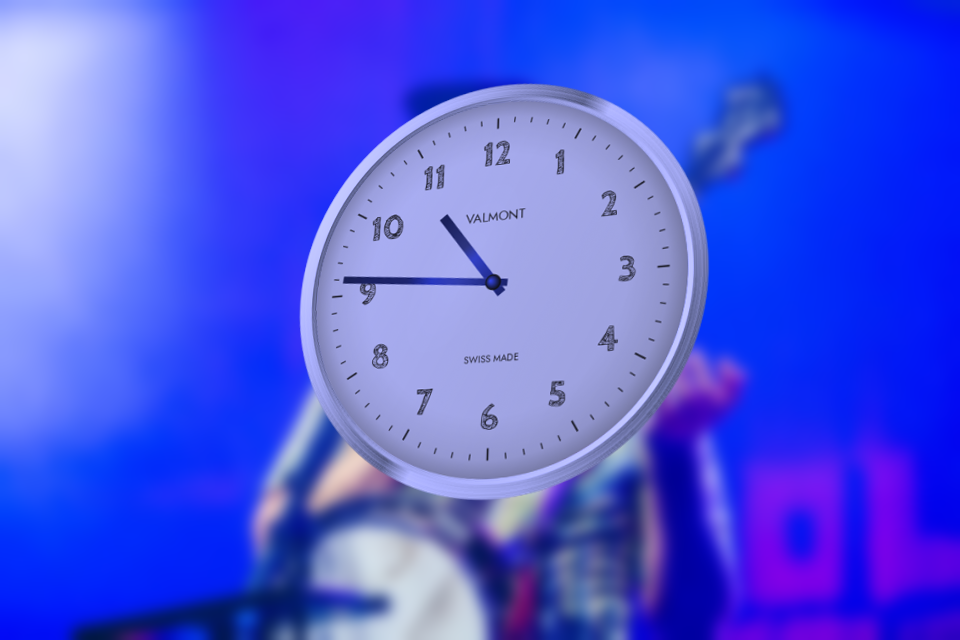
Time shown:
{"hour": 10, "minute": 46}
